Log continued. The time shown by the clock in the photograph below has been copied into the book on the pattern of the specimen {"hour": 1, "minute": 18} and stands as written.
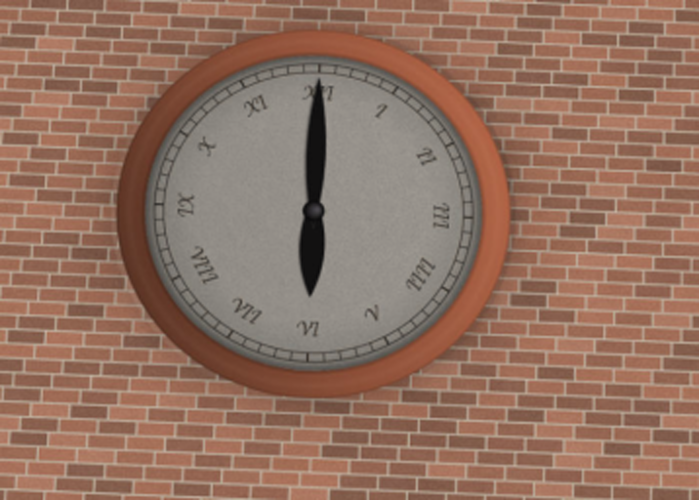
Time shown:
{"hour": 6, "minute": 0}
